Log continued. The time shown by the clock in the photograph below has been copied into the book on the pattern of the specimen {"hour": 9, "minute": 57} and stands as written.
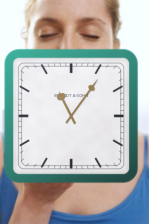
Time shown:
{"hour": 11, "minute": 6}
